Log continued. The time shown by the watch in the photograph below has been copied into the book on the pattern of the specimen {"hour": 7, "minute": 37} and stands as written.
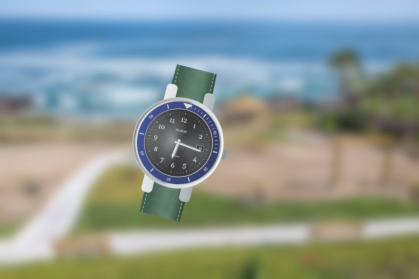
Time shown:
{"hour": 6, "minute": 16}
